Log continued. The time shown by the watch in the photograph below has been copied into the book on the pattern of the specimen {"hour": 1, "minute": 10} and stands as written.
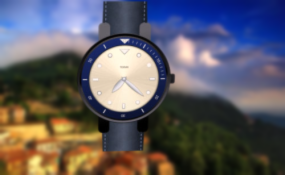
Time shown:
{"hour": 7, "minute": 22}
